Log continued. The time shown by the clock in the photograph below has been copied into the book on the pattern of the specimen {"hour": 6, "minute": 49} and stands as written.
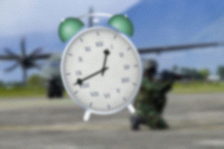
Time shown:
{"hour": 12, "minute": 42}
